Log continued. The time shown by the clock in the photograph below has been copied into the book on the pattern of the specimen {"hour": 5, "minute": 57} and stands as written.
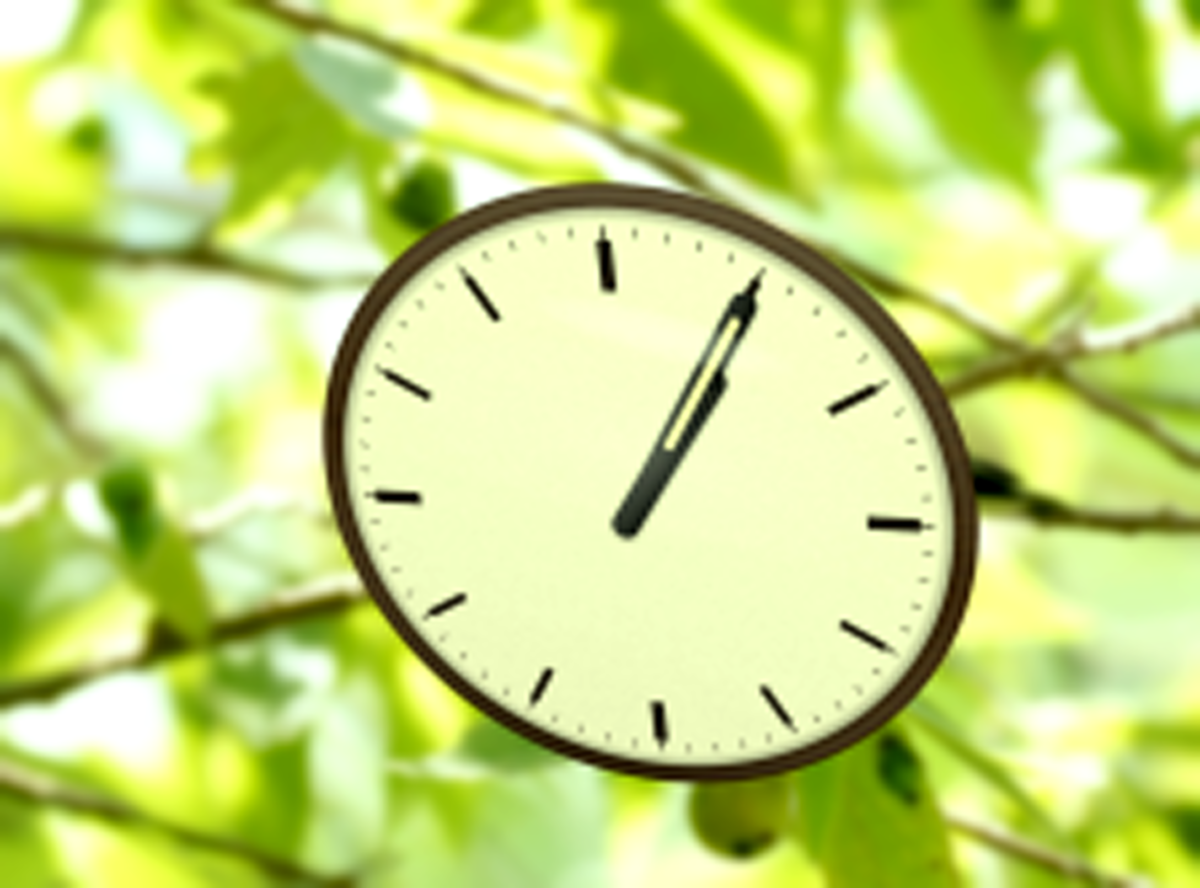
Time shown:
{"hour": 1, "minute": 5}
